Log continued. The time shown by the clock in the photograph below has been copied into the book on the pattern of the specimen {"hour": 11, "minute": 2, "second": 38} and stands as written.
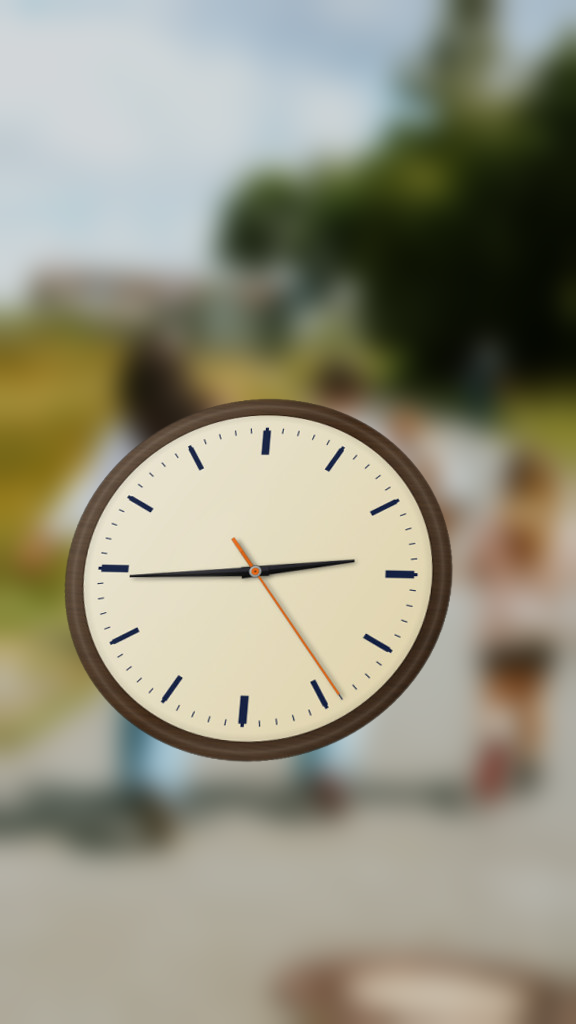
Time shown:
{"hour": 2, "minute": 44, "second": 24}
